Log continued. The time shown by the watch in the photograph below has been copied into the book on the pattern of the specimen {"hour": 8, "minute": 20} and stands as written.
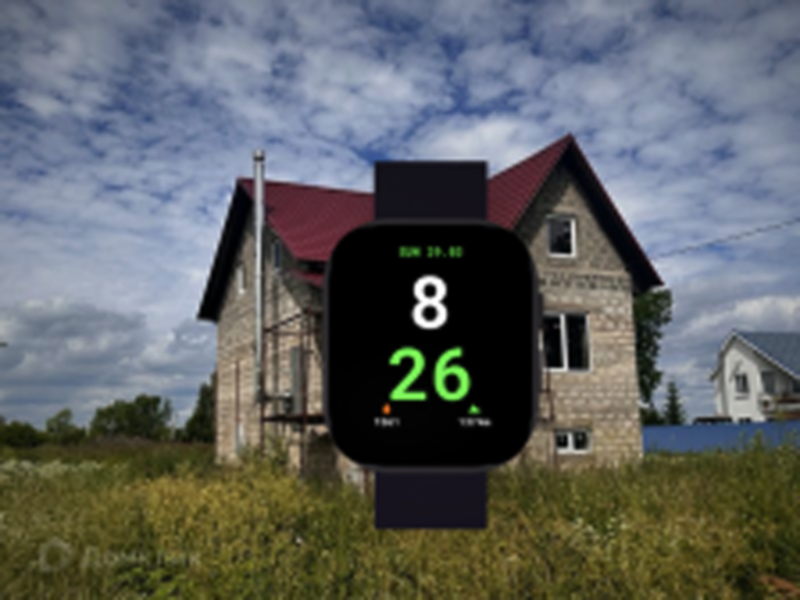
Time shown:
{"hour": 8, "minute": 26}
